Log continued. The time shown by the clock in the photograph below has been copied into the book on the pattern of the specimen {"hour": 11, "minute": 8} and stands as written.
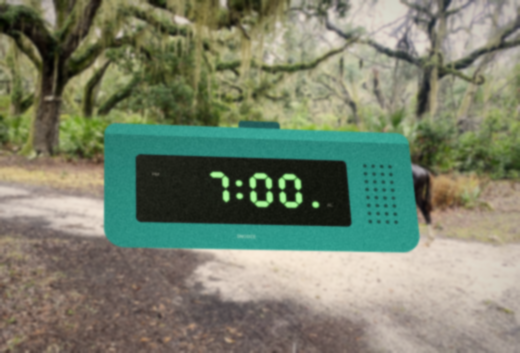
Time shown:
{"hour": 7, "minute": 0}
